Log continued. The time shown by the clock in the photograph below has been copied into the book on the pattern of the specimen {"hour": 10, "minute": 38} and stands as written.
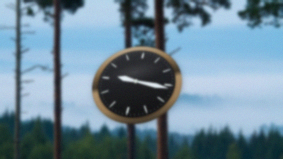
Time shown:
{"hour": 9, "minute": 16}
